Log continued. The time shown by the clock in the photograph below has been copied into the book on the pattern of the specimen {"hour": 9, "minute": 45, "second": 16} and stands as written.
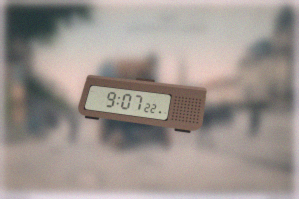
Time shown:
{"hour": 9, "minute": 7, "second": 22}
